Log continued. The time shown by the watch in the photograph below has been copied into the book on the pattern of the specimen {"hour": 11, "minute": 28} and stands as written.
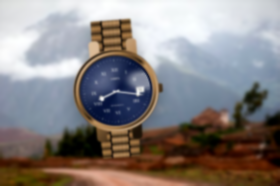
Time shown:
{"hour": 8, "minute": 17}
